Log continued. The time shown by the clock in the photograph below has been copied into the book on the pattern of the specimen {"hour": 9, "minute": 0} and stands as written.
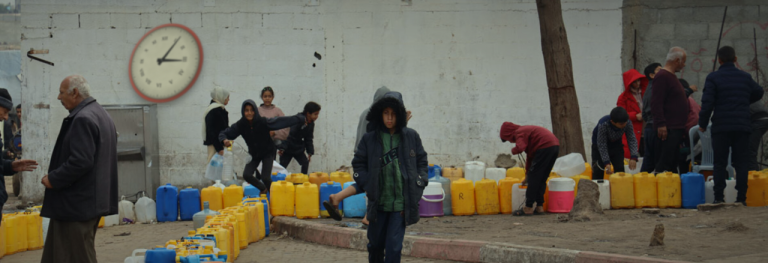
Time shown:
{"hour": 3, "minute": 6}
